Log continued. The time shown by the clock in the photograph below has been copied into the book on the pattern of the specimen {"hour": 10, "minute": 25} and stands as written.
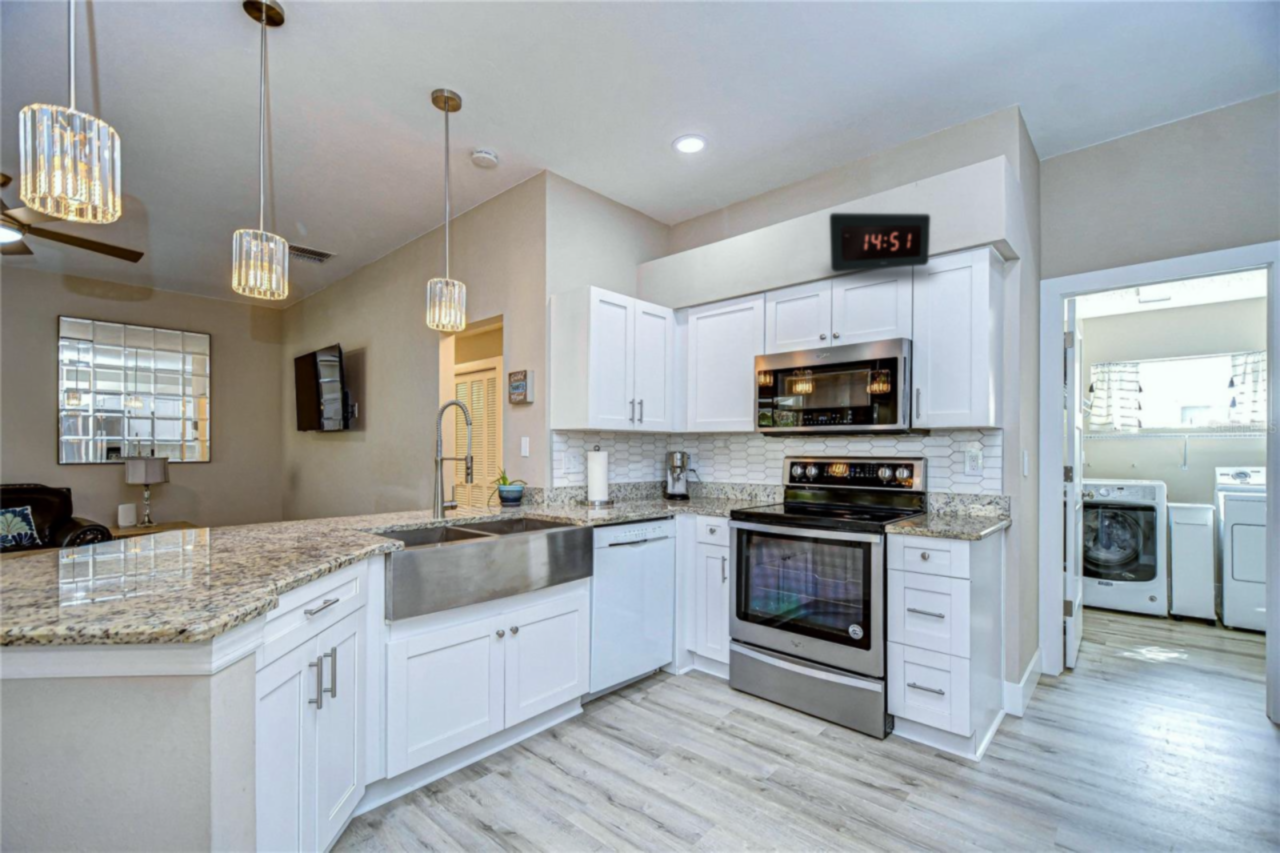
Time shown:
{"hour": 14, "minute": 51}
